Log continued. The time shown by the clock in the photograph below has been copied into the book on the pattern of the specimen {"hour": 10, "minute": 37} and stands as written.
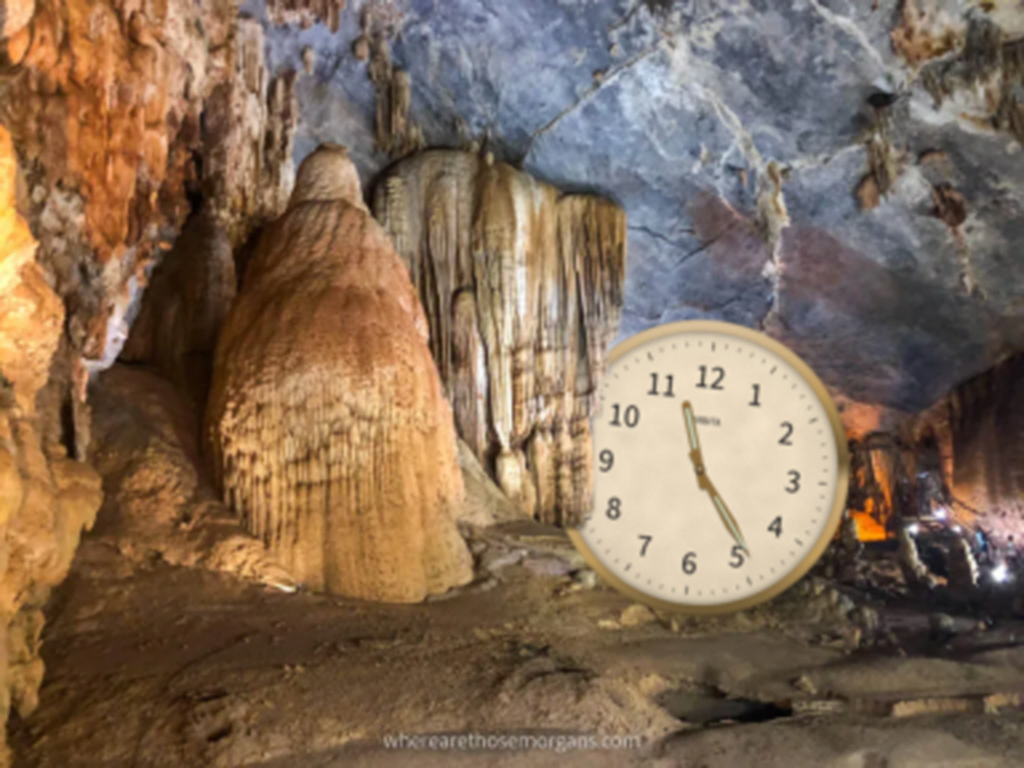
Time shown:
{"hour": 11, "minute": 24}
